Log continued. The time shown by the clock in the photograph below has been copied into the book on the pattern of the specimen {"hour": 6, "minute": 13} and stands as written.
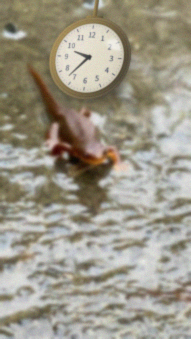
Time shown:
{"hour": 9, "minute": 37}
